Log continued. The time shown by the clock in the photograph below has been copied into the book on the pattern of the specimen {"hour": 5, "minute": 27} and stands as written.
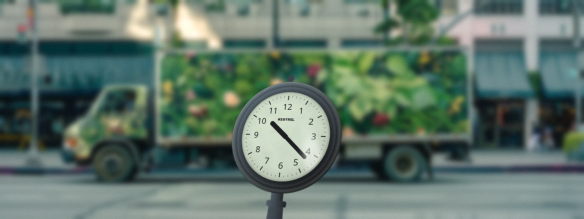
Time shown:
{"hour": 10, "minute": 22}
